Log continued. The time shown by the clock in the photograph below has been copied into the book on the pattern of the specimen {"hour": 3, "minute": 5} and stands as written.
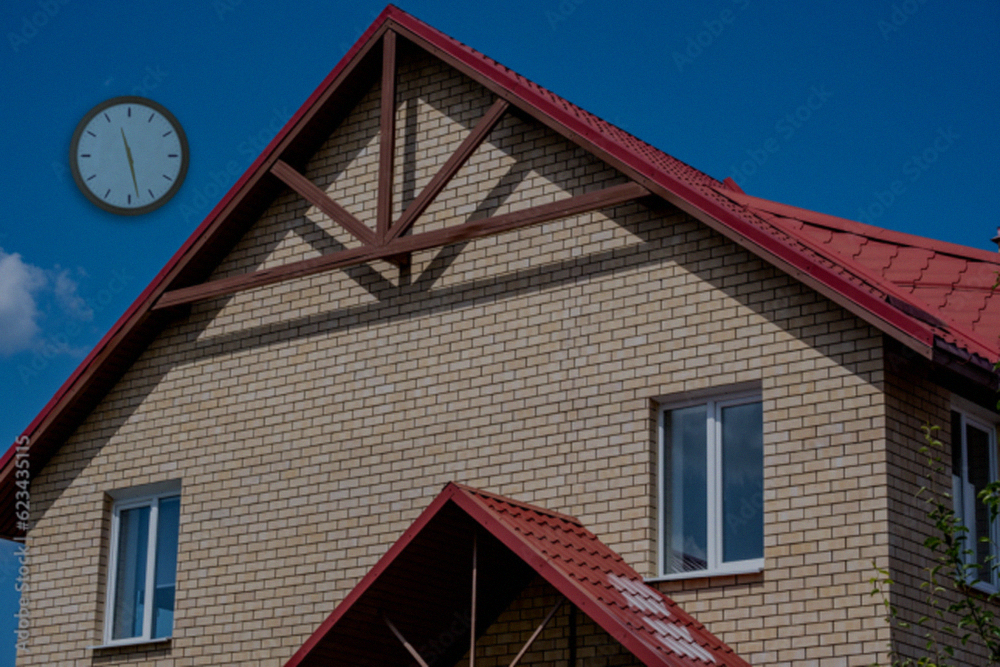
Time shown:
{"hour": 11, "minute": 28}
